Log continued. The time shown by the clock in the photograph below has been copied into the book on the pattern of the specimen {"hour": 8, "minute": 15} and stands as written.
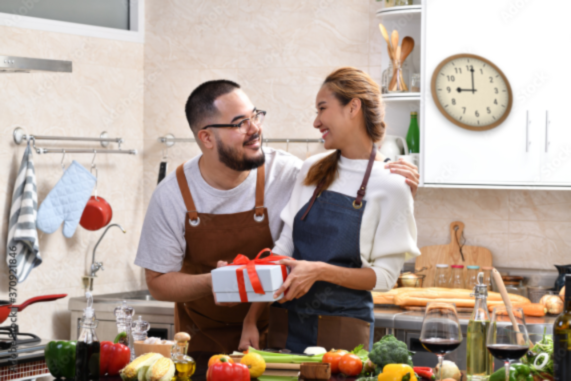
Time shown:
{"hour": 9, "minute": 1}
